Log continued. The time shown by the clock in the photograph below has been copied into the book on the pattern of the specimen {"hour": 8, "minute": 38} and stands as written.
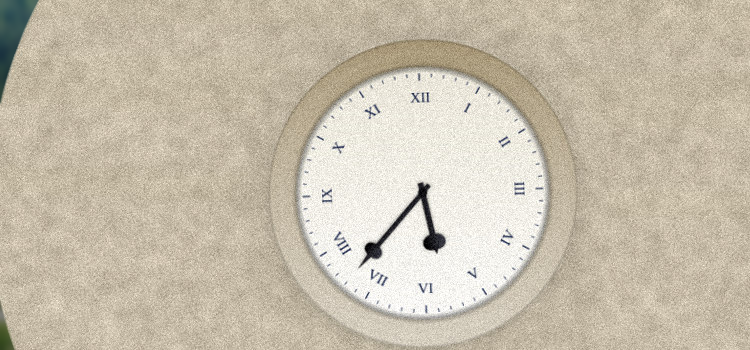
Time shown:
{"hour": 5, "minute": 37}
